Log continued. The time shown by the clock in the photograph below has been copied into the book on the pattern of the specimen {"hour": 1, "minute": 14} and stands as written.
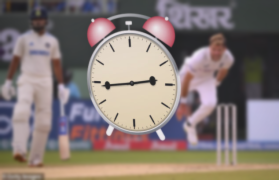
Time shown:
{"hour": 2, "minute": 44}
